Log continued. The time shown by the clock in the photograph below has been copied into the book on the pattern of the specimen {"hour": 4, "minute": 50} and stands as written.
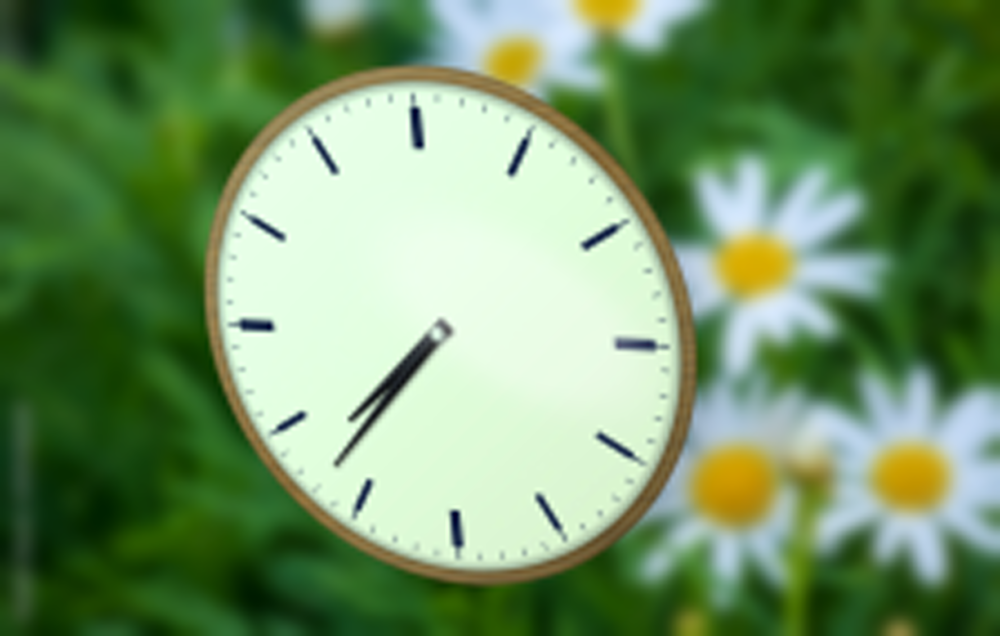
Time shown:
{"hour": 7, "minute": 37}
